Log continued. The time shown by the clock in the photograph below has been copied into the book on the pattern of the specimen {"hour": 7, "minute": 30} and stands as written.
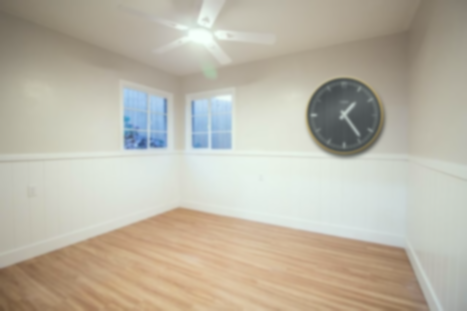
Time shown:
{"hour": 1, "minute": 24}
